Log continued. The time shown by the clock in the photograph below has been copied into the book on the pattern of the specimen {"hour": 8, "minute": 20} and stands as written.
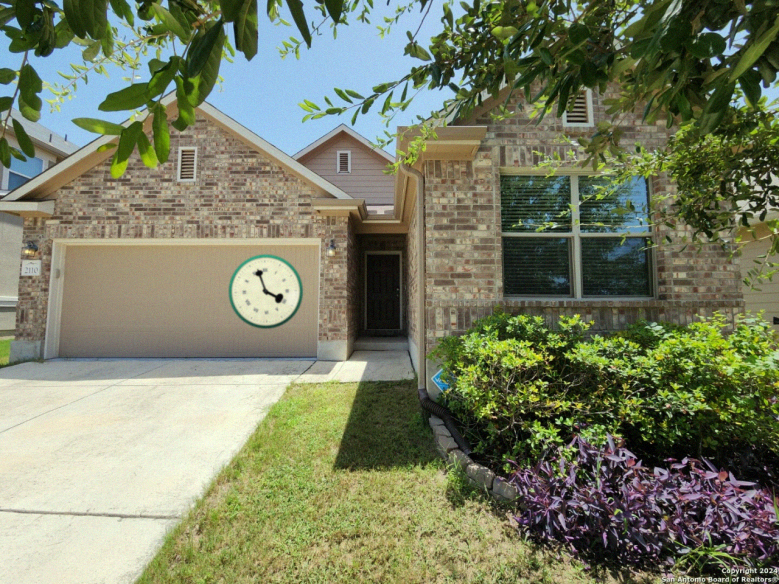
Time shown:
{"hour": 3, "minute": 57}
